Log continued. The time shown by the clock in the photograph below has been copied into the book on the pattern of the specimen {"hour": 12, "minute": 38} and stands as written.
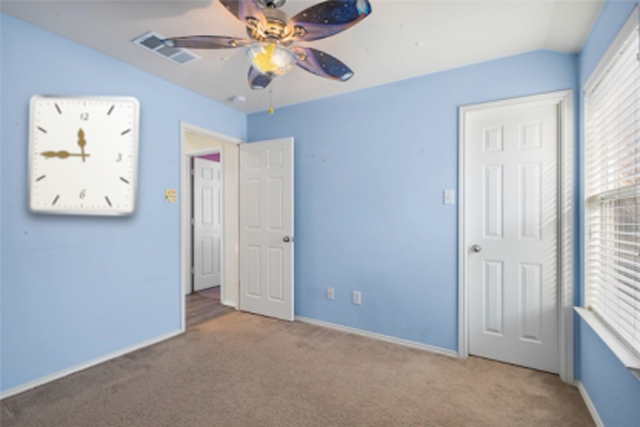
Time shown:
{"hour": 11, "minute": 45}
